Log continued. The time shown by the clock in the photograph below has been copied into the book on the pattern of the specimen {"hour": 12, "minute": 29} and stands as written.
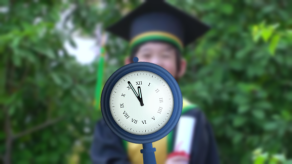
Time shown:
{"hour": 11, "minute": 56}
